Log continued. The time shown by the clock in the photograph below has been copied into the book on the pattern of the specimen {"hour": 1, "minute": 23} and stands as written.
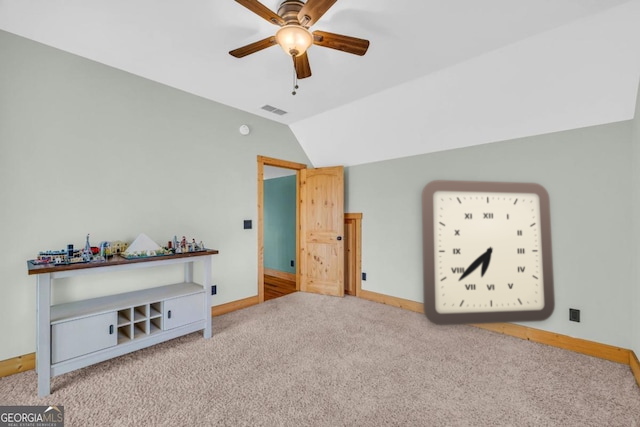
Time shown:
{"hour": 6, "minute": 38}
